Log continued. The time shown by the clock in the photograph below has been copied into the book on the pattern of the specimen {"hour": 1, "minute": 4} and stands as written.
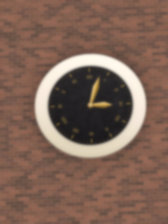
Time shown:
{"hour": 3, "minute": 3}
